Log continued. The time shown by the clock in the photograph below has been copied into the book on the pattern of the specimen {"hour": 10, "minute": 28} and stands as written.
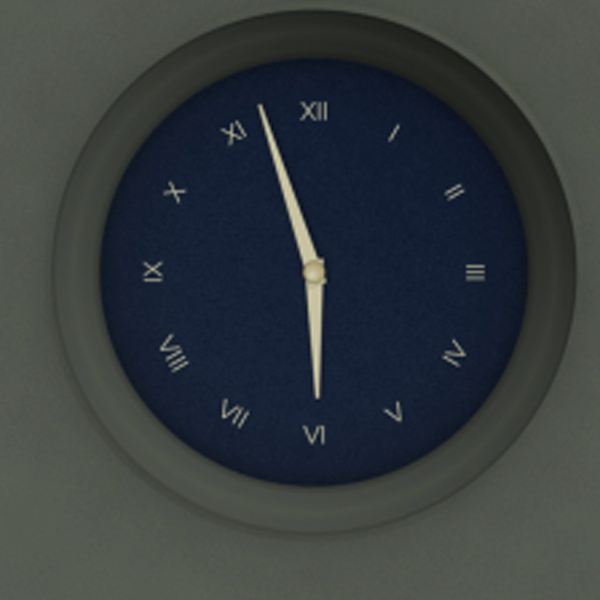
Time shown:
{"hour": 5, "minute": 57}
